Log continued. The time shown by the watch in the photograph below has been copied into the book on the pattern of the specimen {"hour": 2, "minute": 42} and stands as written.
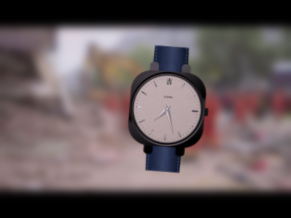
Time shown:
{"hour": 7, "minute": 27}
